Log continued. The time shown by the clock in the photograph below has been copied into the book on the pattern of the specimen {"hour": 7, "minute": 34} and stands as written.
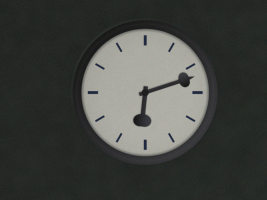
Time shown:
{"hour": 6, "minute": 12}
